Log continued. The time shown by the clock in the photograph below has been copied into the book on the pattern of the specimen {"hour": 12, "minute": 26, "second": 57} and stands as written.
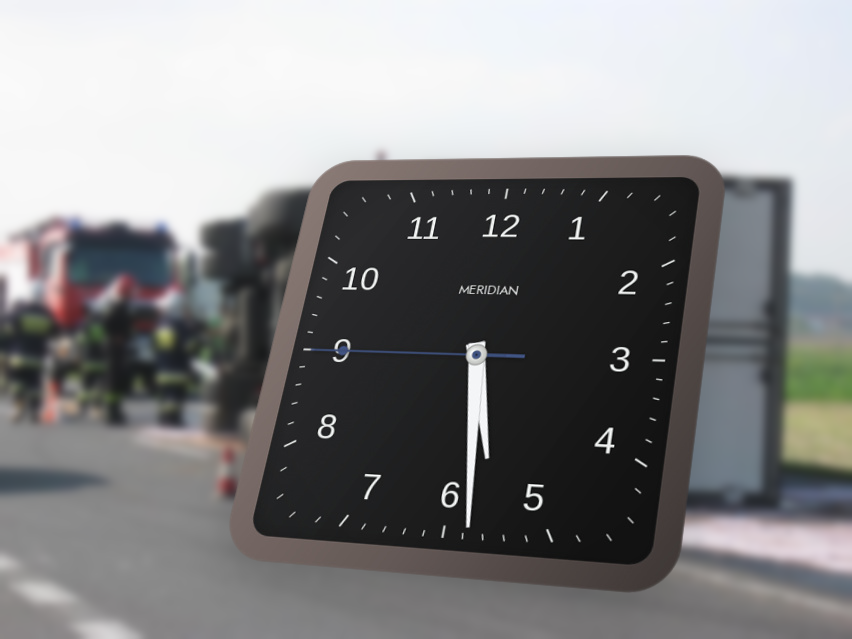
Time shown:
{"hour": 5, "minute": 28, "second": 45}
